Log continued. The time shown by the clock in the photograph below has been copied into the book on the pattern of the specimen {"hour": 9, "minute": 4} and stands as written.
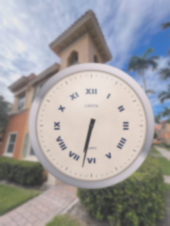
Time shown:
{"hour": 6, "minute": 32}
